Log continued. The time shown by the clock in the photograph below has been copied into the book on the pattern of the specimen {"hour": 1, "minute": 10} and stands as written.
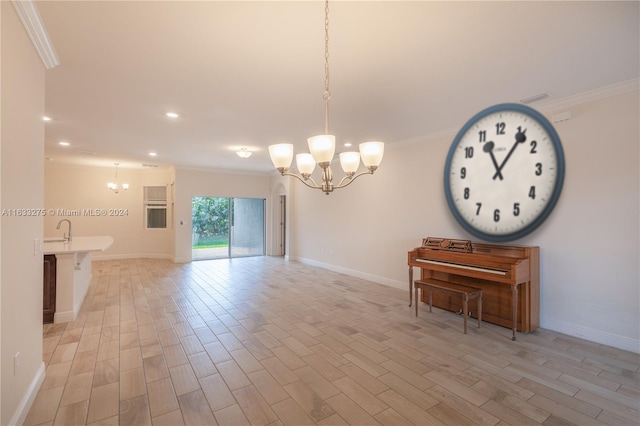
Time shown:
{"hour": 11, "minute": 6}
